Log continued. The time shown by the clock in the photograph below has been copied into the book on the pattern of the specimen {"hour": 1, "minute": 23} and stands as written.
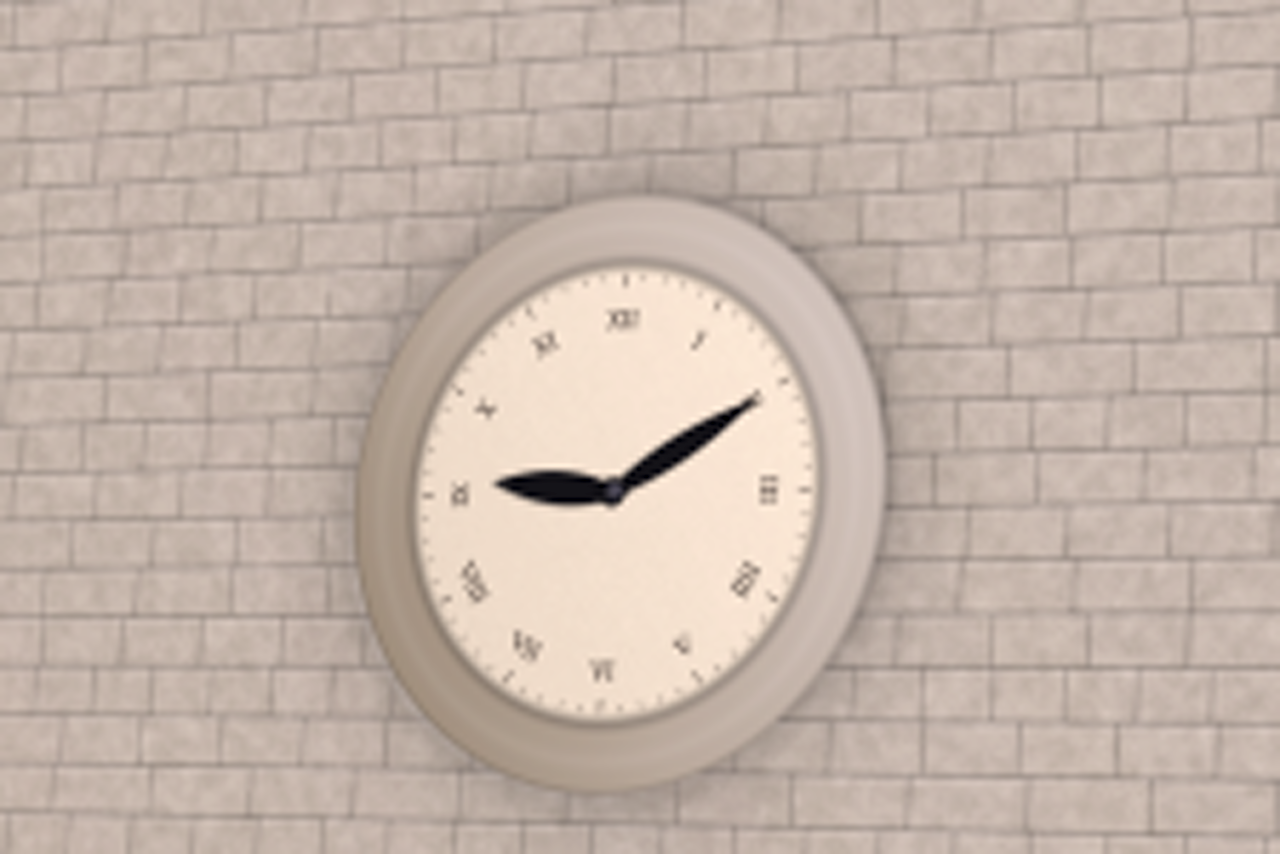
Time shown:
{"hour": 9, "minute": 10}
